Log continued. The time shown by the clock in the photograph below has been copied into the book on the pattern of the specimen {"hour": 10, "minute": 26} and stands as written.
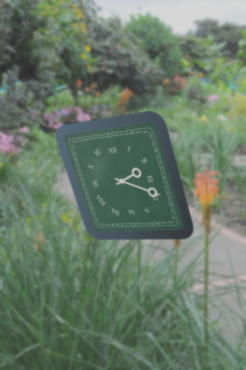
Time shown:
{"hour": 2, "minute": 19}
